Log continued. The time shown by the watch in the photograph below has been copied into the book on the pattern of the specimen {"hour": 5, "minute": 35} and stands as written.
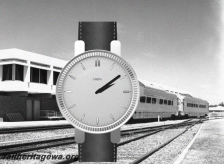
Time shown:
{"hour": 2, "minute": 9}
